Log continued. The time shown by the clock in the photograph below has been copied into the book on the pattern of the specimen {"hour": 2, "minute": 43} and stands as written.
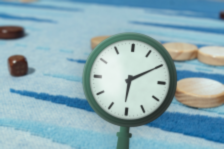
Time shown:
{"hour": 6, "minute": 10}
